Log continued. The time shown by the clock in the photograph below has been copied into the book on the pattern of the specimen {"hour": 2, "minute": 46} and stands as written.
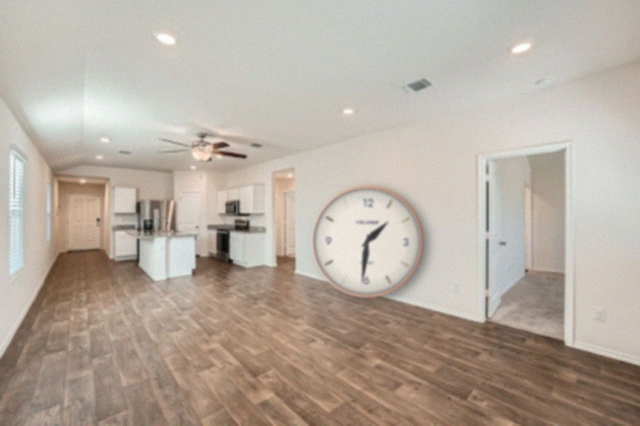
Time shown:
{"hour": 1, "minute": 31}
